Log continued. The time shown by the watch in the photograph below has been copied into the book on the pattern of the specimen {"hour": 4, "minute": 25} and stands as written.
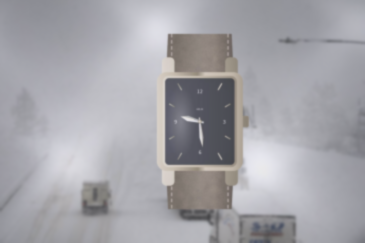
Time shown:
{"hour": 9, "minute": 29}
